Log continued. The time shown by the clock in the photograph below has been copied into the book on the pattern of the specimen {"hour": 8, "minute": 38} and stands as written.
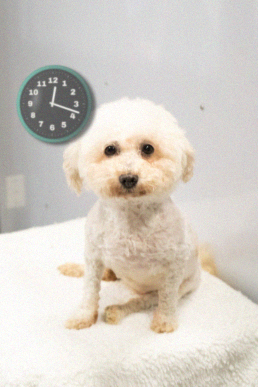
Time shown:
{"hour": 12, "minute": 18}
